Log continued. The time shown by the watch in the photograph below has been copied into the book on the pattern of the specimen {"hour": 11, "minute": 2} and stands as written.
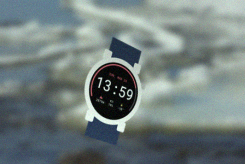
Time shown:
{"hour": 13, "minute": 59}
